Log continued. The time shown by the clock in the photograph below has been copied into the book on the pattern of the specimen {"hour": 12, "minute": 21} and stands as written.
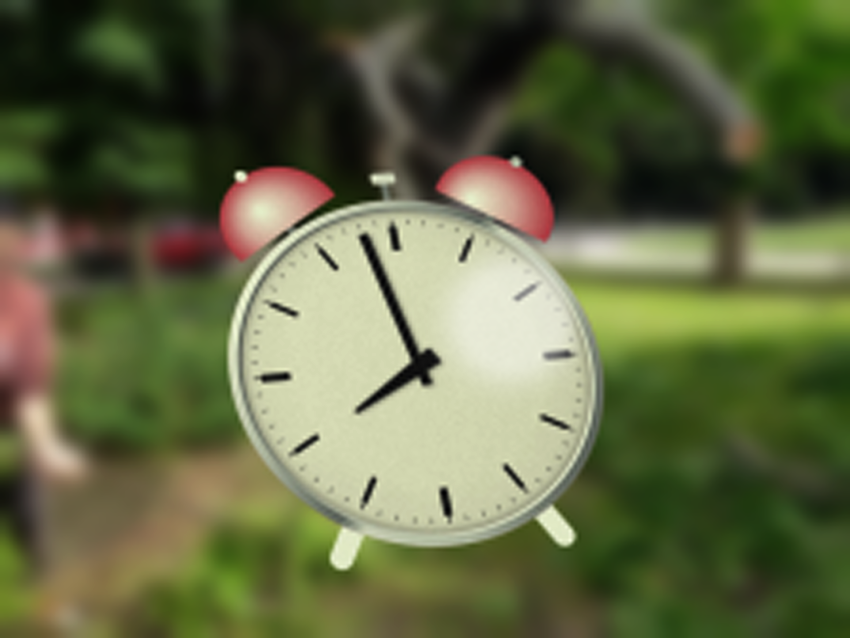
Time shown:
{"hour": 7, "minute": 58}
